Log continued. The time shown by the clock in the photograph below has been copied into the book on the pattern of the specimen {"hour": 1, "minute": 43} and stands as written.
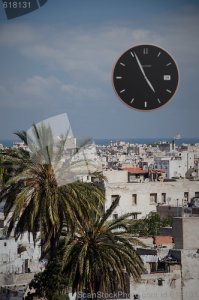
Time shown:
{"hour": 4, "minute": 56}
